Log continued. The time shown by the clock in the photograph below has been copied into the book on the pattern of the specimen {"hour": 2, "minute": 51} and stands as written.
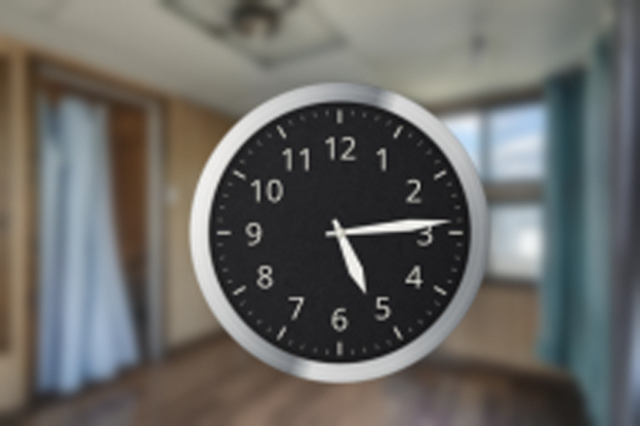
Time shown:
{"hour": 5, "minute": 14}
